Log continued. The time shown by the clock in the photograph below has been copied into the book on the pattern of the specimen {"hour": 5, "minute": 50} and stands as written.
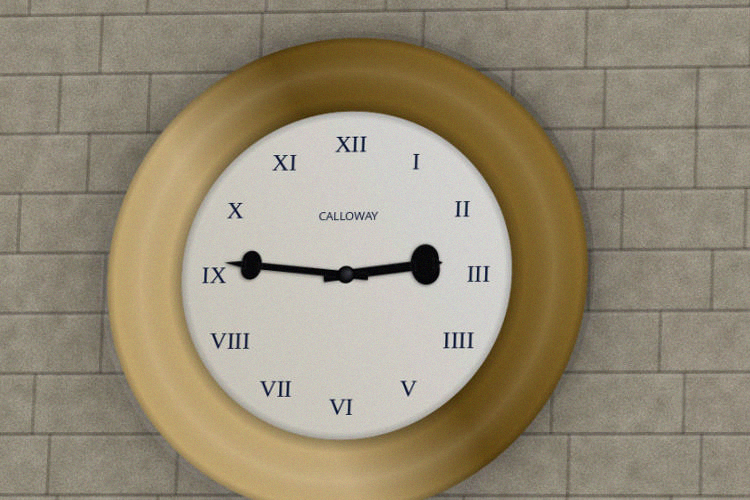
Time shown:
{"hour": 2, "minute": 46}
